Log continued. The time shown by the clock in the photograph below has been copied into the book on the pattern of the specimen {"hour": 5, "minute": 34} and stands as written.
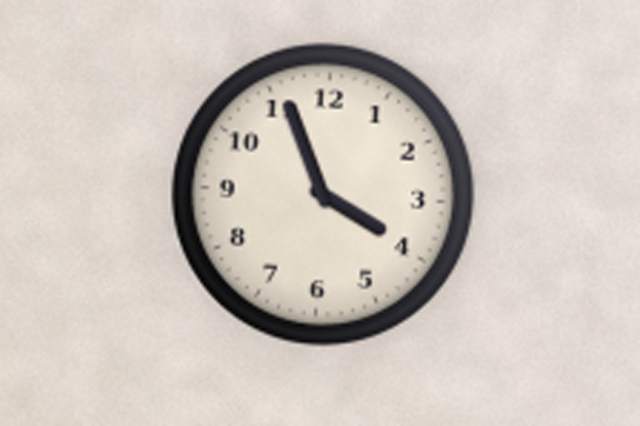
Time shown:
{"hour": 3, "minute": 56}
